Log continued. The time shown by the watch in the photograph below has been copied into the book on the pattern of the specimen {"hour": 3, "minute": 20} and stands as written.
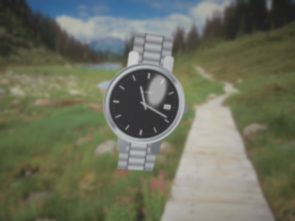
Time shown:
{"hour": 11, "minute": 19}
